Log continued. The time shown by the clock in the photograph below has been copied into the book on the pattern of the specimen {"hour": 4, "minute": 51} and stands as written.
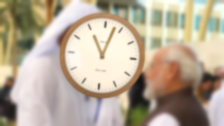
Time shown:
{"hour": 11, "minute": 3}
